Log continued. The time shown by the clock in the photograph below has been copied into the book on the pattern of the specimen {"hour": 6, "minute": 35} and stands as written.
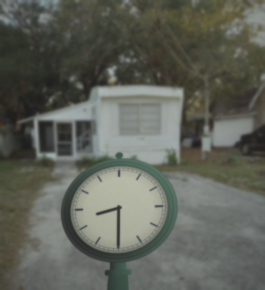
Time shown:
{"hour": 8, "minute": 30}
